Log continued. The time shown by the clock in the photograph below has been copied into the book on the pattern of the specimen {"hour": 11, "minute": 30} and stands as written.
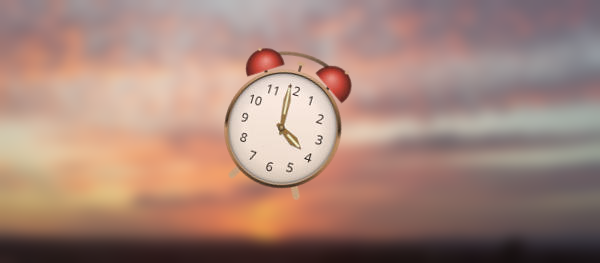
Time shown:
{"hour": 3, "minute": 59}
